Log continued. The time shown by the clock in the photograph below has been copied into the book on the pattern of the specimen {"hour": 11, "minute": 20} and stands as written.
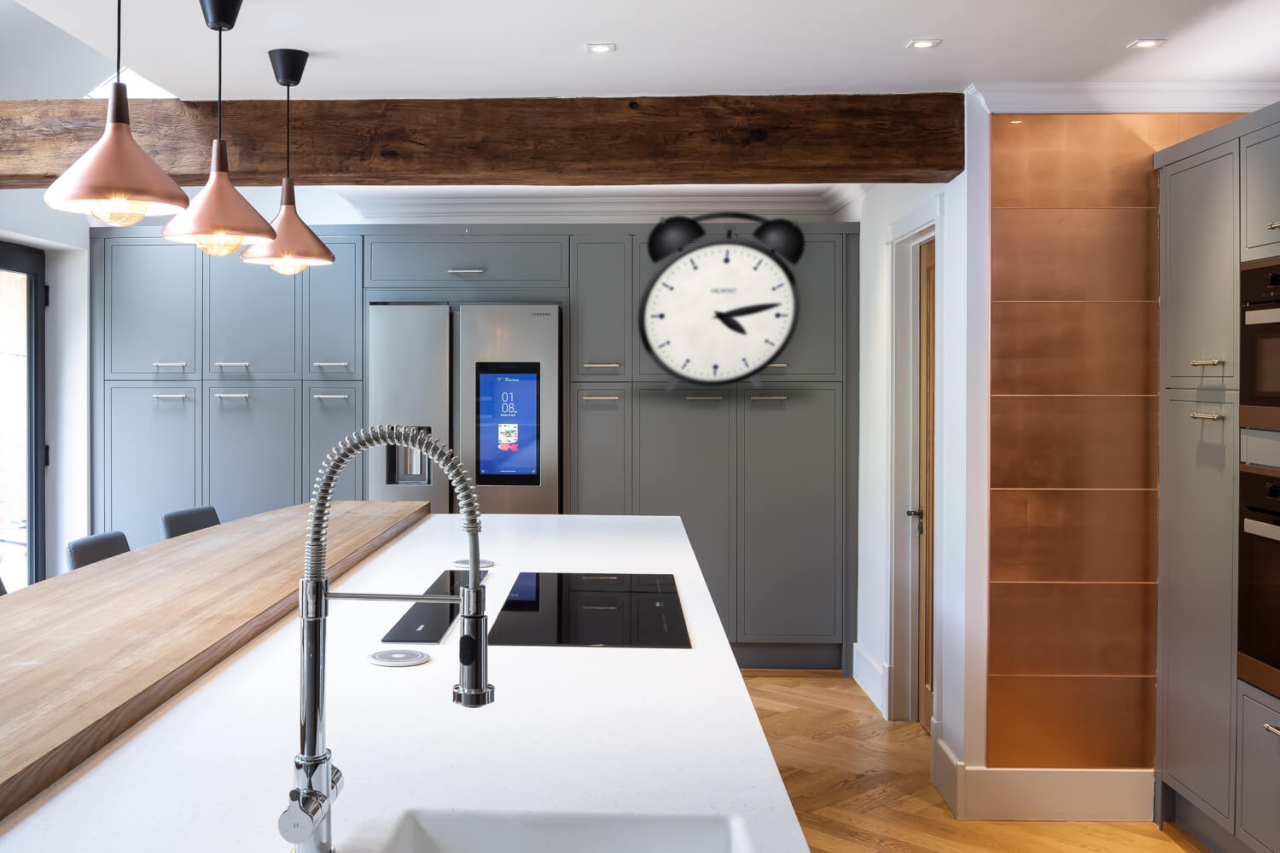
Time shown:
{"hour": 4, "minute": 13}
